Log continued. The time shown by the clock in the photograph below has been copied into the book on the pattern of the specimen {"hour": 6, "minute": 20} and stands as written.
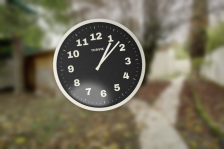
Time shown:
{"hour": 1, "minute": 8}
